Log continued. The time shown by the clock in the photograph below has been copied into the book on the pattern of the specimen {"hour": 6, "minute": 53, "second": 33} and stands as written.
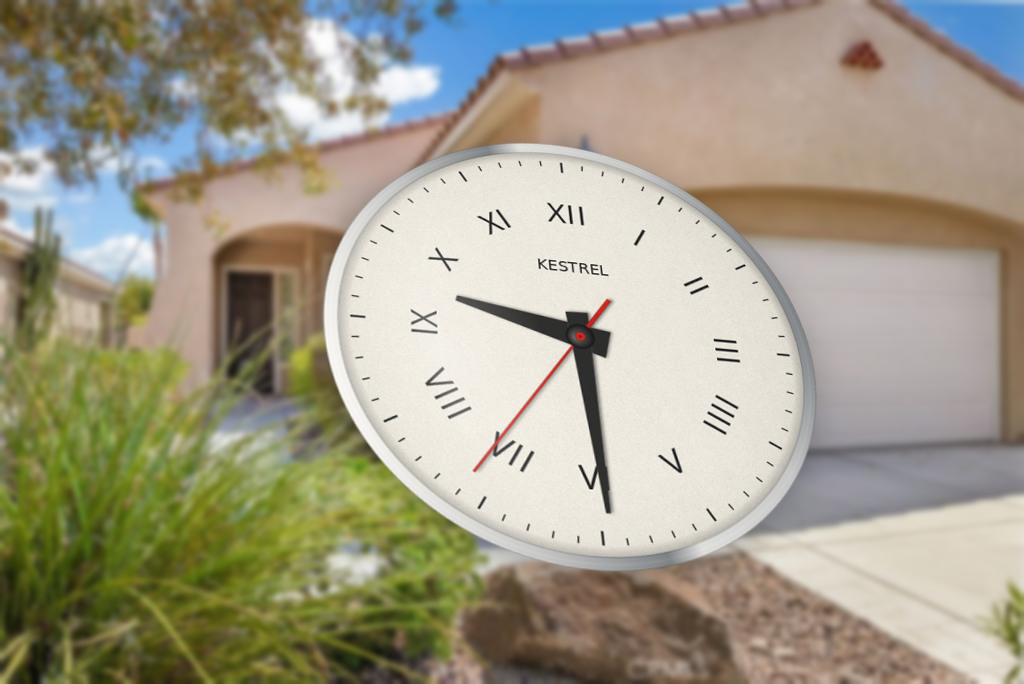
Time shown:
{"hour": 9, "minute": 29, "second": 36}
